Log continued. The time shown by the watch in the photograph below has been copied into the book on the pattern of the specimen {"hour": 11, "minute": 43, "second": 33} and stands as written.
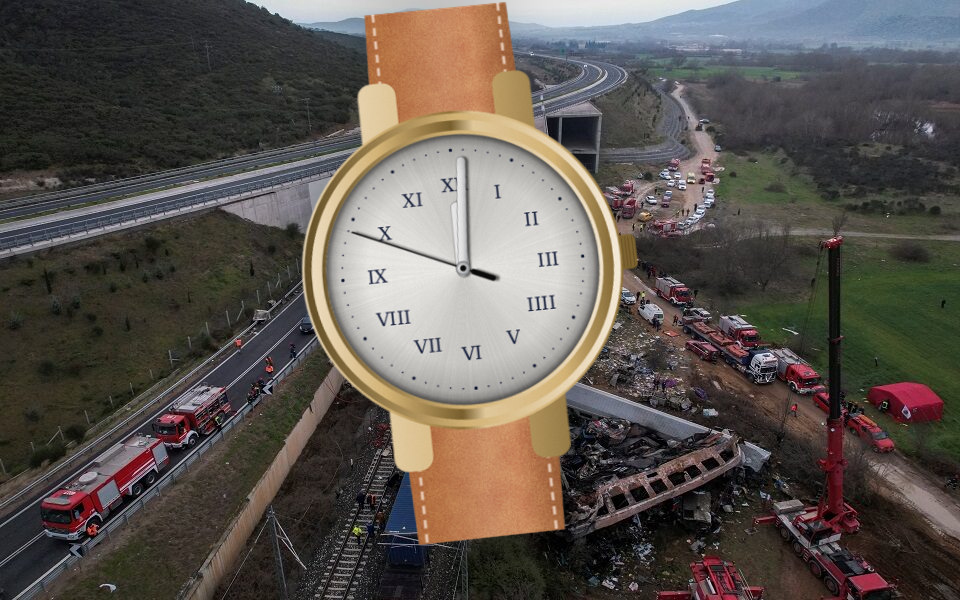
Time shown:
{"hour": 12, "minute": 0, "second": 49}
